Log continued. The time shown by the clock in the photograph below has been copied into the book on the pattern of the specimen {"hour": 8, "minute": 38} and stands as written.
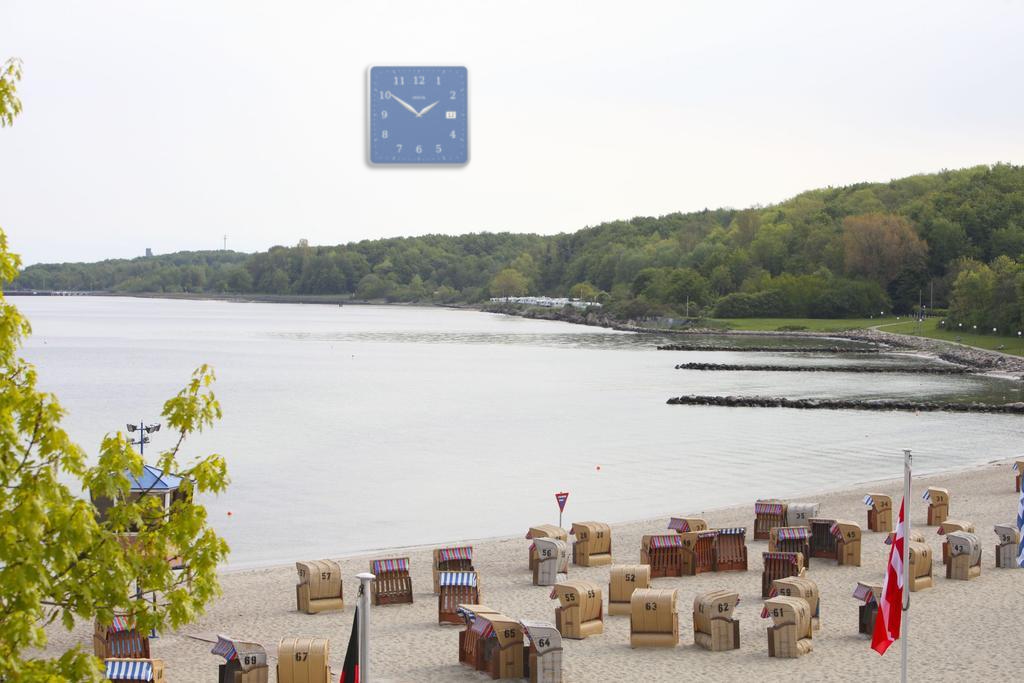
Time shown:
{"hour": 1, "minute": 51}
